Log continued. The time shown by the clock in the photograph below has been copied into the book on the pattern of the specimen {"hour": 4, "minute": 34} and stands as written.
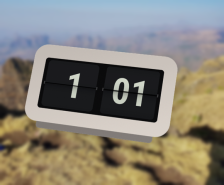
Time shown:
{"hour": 1, "minute": 1}
